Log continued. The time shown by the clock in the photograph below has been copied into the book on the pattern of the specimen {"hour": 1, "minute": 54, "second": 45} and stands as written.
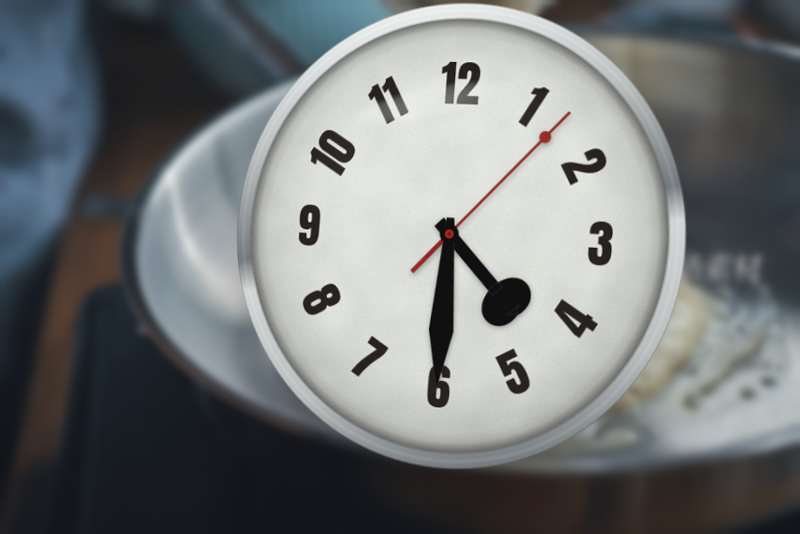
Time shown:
{"hour": 4, "minute": 30, "second": 7}
